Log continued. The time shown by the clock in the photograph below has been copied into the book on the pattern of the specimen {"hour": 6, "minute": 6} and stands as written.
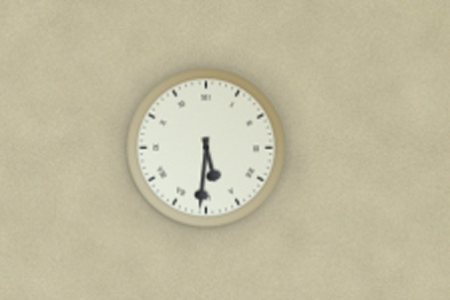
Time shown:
{"hour": 5, "minute": 31}
